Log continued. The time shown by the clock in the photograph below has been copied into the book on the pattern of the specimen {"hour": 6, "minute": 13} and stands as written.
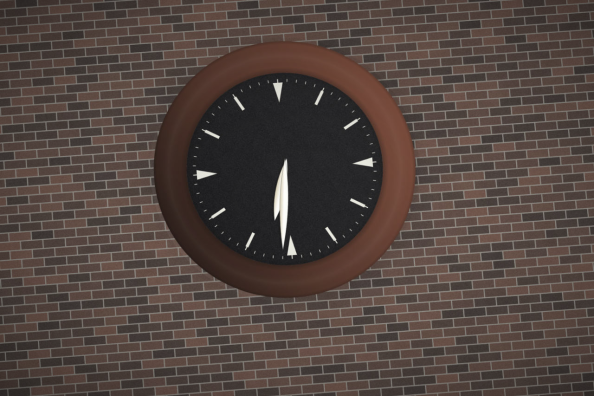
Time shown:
{"hour": 6, "minute": 31}
